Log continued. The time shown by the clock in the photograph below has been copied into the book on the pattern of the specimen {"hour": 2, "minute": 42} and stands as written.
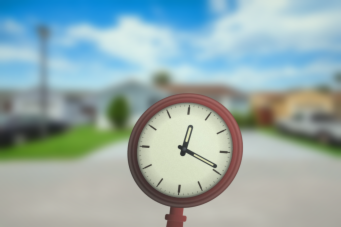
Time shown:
{"hour": 12, "minute": 19}
